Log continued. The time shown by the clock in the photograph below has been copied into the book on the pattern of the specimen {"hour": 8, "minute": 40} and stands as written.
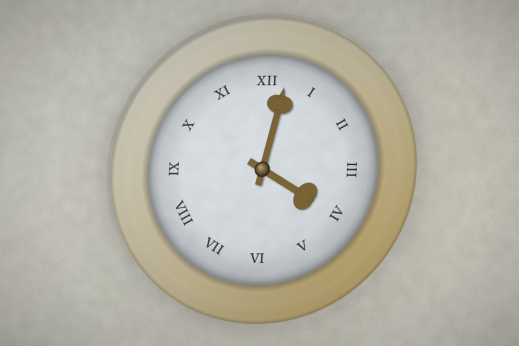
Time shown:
{"hour": 4, "minute": 2}
